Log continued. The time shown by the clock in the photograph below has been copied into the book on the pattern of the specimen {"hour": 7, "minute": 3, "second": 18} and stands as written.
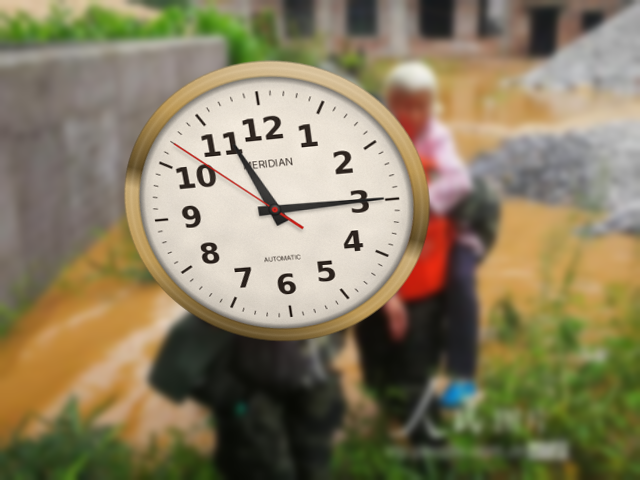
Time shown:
{"hour": 11, "minute": 14, "second": 52}
